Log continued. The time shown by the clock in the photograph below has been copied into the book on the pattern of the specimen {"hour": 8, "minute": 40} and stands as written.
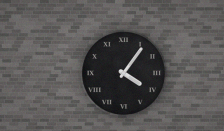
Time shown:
{"hour": 4, "minute": 6}
